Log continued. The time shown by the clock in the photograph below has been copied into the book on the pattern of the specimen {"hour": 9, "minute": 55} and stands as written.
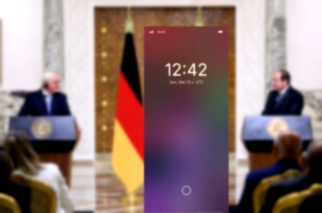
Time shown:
{"hour": 12, "minute": 42}
